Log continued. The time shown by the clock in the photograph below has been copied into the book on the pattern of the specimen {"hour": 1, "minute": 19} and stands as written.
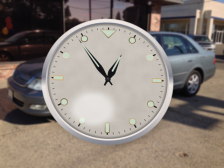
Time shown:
{"hour": 12, "minute": 54}
